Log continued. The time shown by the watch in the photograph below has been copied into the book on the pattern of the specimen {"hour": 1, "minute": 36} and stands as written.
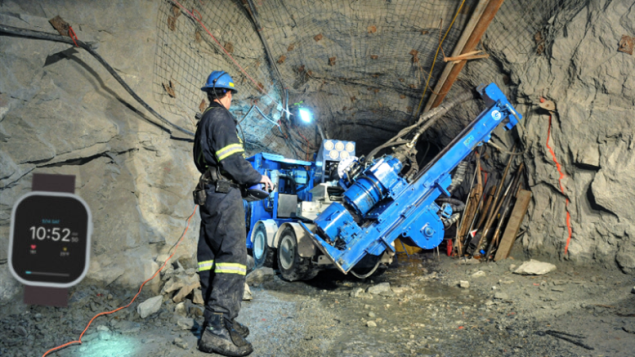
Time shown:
{"hour": 10, "minute": 52}
